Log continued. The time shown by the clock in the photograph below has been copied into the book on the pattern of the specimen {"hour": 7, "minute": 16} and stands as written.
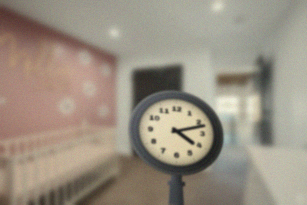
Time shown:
{"hour": 4, "minute": 12}
